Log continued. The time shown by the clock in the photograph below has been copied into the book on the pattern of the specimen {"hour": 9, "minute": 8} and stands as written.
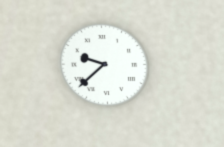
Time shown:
{"hour": 9, "minute": 38}
